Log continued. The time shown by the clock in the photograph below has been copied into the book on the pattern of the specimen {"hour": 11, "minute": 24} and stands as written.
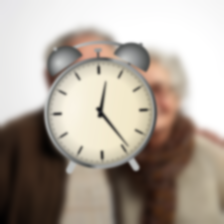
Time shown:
{"hour": 12, "minute": 24}
